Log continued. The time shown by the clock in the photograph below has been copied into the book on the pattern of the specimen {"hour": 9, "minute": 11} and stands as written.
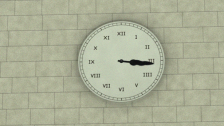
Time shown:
{"hour": 3, "minute": 16}
